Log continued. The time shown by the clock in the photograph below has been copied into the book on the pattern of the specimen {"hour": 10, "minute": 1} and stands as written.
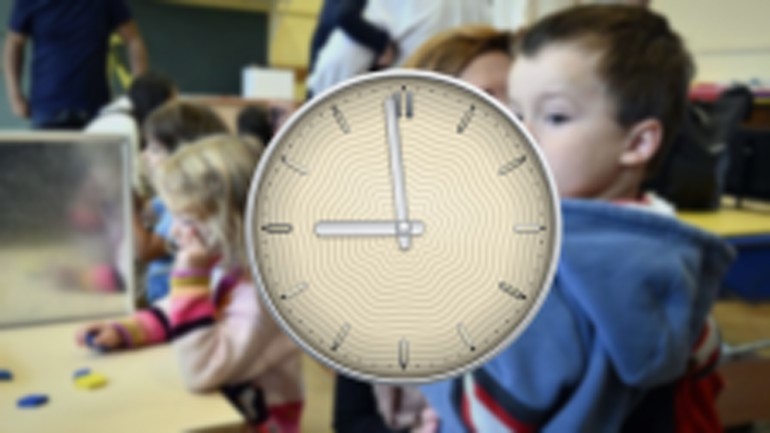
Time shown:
{"hour": 8, "minute": 59}
